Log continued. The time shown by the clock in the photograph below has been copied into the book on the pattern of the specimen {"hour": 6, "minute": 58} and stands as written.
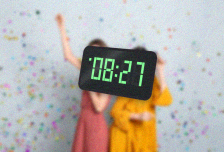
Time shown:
{"hour": 8, "minute": 27}
